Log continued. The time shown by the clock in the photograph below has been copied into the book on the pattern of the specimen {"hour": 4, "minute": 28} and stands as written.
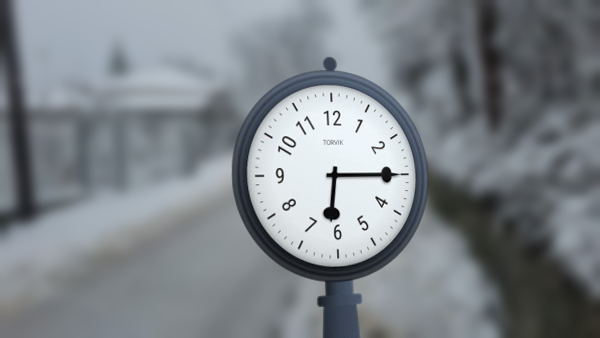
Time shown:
{"hour": 6, "minute": 15}
